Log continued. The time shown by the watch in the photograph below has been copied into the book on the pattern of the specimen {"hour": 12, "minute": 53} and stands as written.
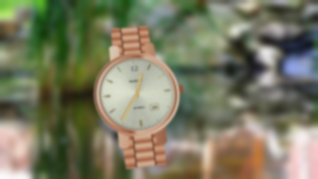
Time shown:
{"hour": 12, "minute": 36}
